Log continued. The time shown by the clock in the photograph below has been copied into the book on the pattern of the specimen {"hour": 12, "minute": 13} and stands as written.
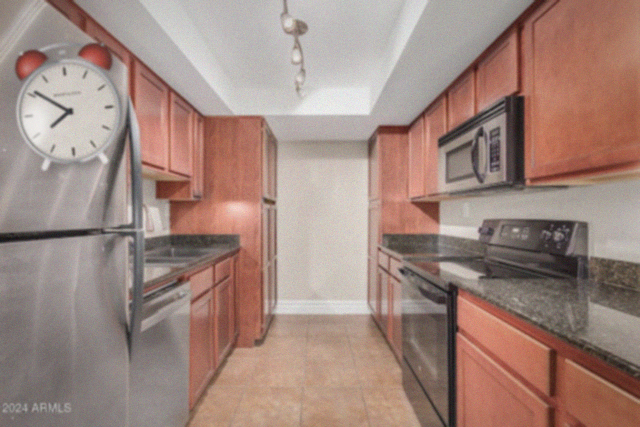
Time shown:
{"hour": 7, "minute": 51}
